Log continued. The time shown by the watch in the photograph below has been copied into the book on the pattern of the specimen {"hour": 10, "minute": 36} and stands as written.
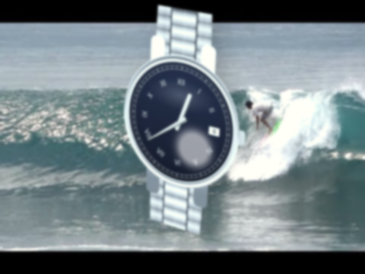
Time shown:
{"hour": 12, "minute": 39}
